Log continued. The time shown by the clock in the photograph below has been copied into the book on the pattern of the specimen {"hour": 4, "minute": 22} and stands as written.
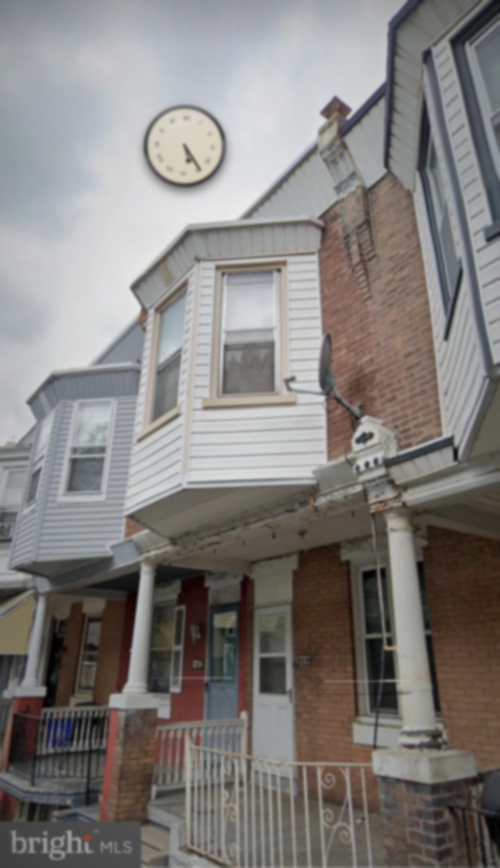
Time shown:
{"hour": 5, "minute": 24}
